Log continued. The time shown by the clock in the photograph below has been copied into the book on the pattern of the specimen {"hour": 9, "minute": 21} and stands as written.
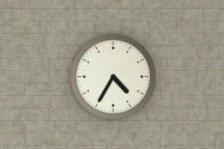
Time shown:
{"hour": 4, "minute": 35}
